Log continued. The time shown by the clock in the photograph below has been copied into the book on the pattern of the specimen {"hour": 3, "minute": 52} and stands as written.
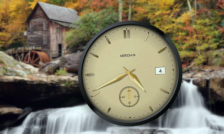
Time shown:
{"hour": 4, "minute": 41}
